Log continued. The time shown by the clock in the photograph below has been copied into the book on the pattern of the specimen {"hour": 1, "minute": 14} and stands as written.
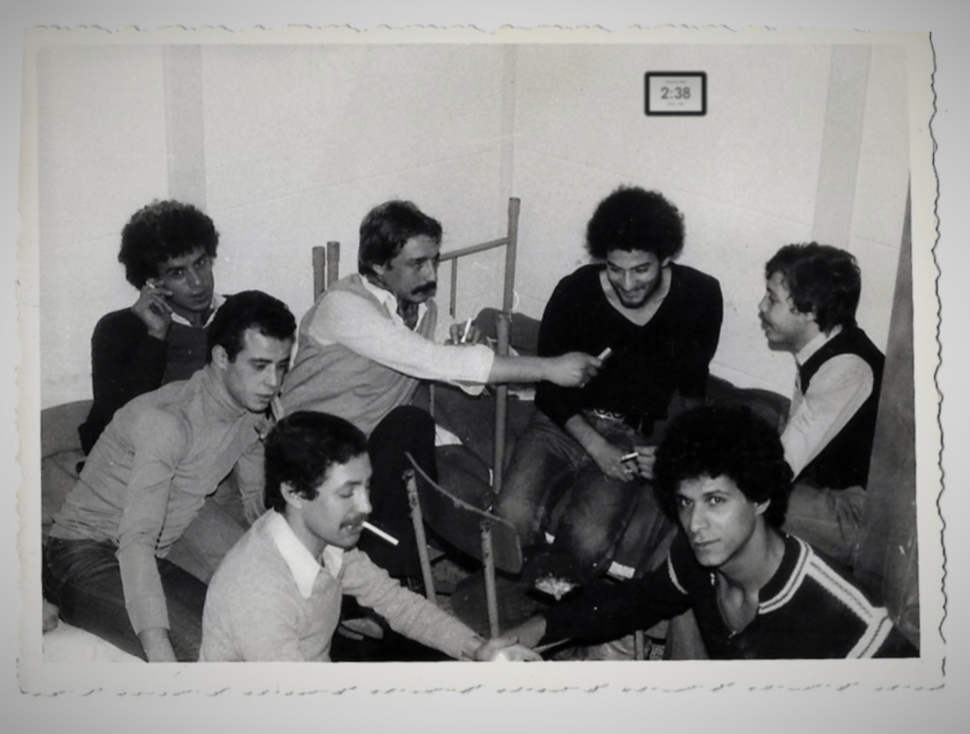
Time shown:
{"hour": 2, "minute": 38}
